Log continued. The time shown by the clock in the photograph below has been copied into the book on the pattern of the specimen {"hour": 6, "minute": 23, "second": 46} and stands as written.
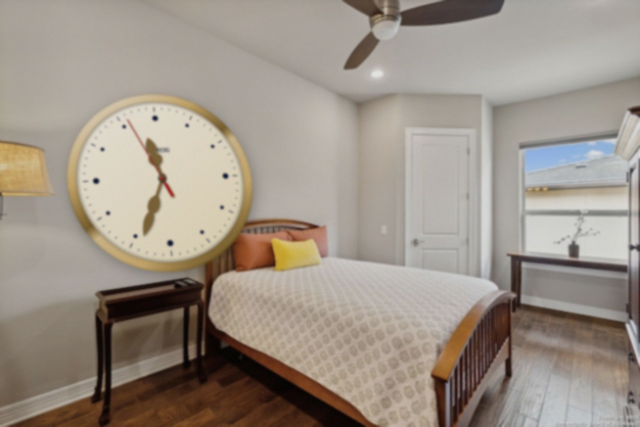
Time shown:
{"hour": 11, "minute": 33, "second": 56}
